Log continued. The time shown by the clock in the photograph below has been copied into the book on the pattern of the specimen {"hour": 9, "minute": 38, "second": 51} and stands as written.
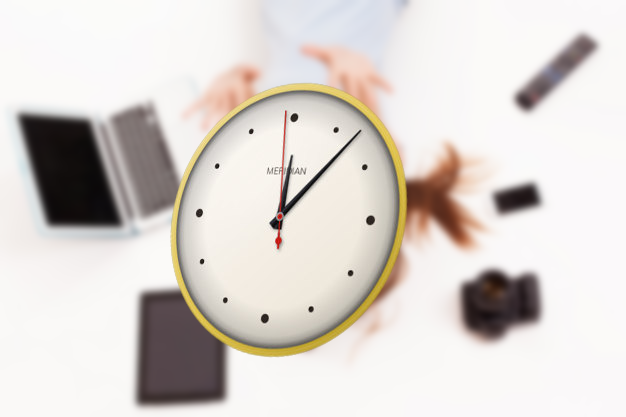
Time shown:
{"hour": 12, "minute": 6, "second": 59}
